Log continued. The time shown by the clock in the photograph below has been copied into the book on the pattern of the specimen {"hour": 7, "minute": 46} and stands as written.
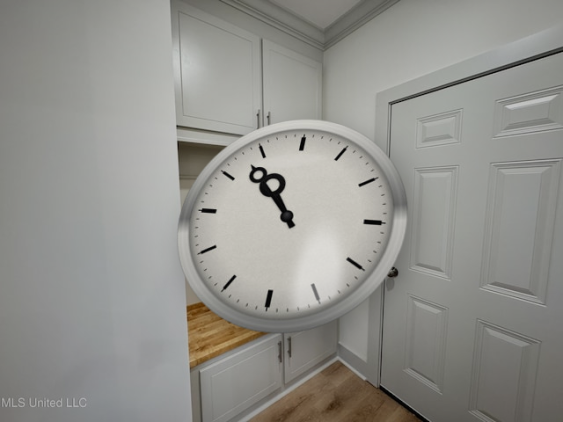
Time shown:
{"hour": 10, "minute": 53}
